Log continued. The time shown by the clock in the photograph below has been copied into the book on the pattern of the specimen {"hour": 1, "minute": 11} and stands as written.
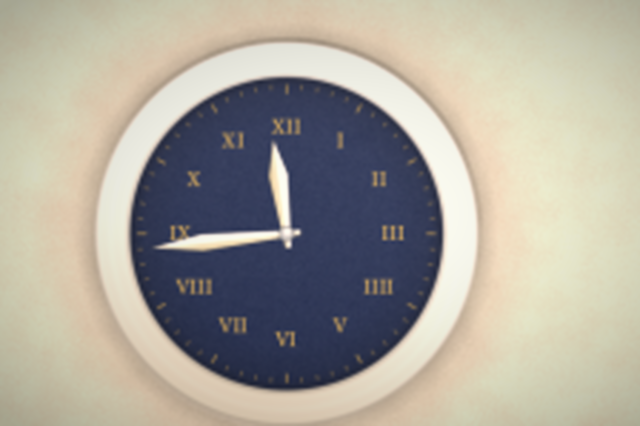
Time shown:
{"hour": 11, "minute": 44}
